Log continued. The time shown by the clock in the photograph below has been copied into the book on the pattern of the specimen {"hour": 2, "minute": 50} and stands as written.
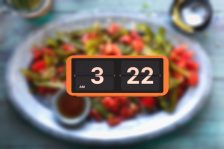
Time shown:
{"hour": 3, "minute": 22}
